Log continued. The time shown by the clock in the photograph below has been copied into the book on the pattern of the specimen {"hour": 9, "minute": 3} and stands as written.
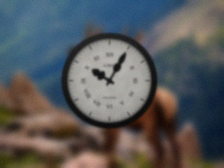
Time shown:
{"hour": 10, "minute": 5}
